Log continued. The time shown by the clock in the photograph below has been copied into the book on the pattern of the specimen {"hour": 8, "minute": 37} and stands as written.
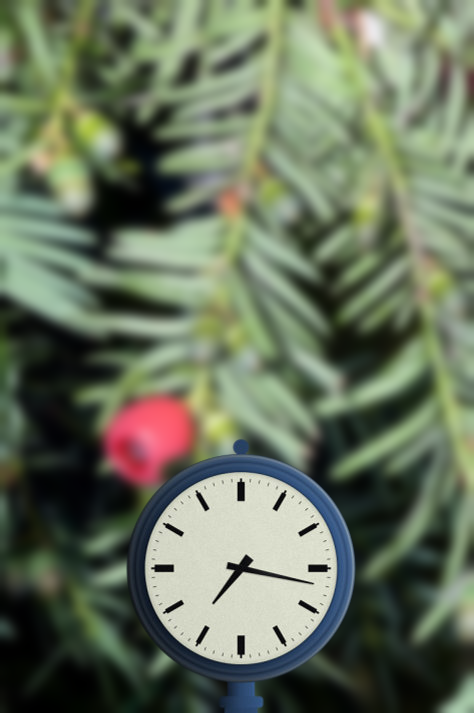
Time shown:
{"hour": 7, "minute": 17}
